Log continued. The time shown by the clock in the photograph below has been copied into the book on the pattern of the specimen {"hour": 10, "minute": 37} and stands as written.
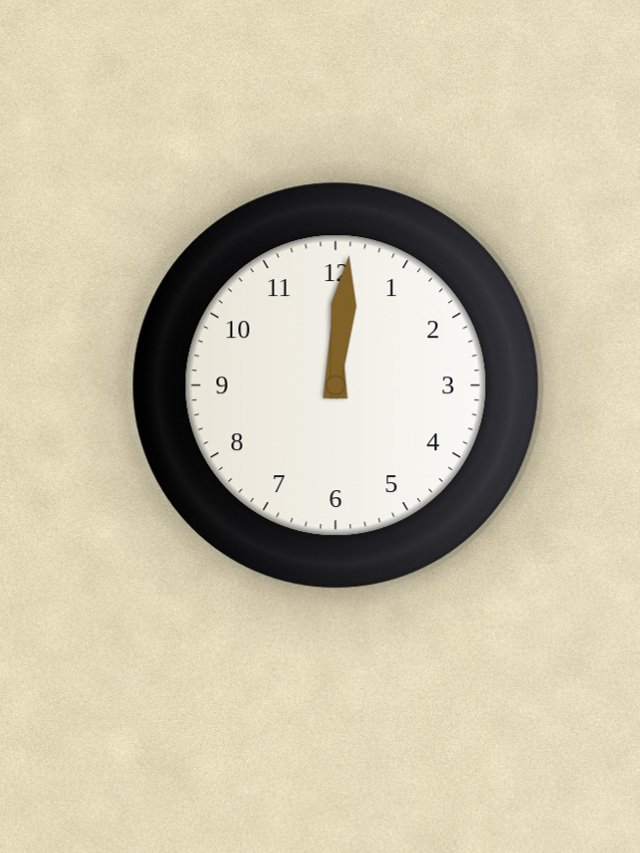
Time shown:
{"hour": 12, "minute": 1}
